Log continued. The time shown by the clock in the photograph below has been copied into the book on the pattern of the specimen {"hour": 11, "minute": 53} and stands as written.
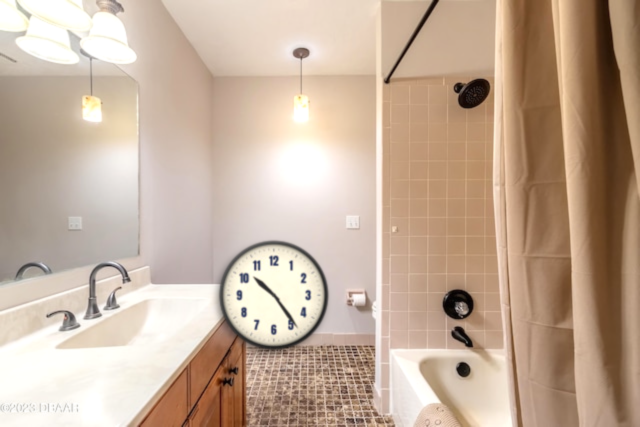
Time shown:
{"hour": 10, "minute": 24}
